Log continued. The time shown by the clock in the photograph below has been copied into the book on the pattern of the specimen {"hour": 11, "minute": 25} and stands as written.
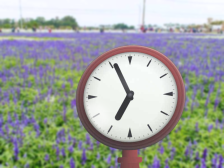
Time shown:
{"hour": 6, "minute": 56}
